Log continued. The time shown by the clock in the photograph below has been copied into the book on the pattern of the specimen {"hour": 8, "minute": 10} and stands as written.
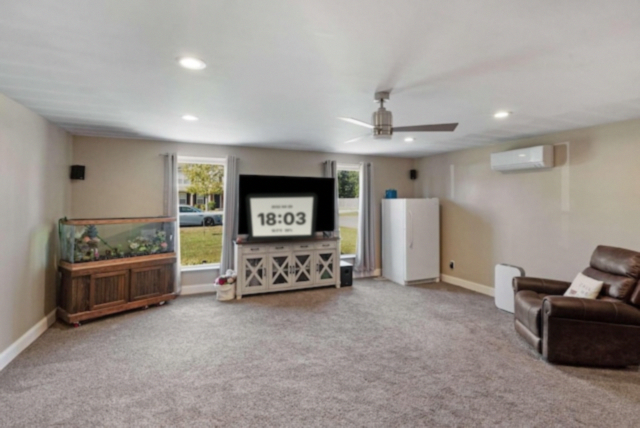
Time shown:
{"hour": 18, "minute": 3}
